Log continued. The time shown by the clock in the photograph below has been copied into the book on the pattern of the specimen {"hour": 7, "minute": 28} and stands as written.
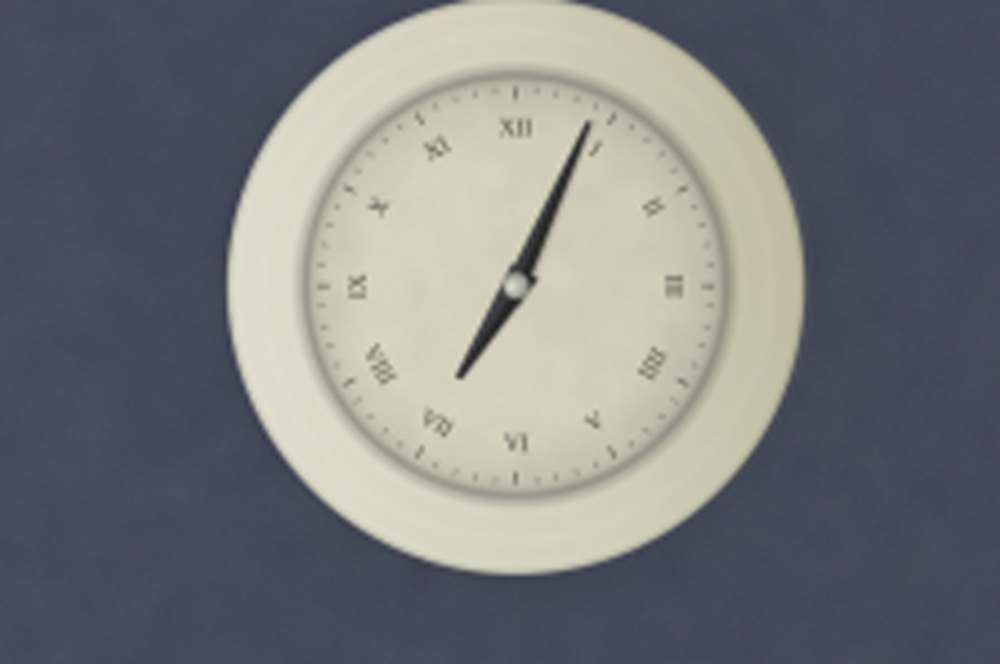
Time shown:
{"hour": 7, "minute": 4}
